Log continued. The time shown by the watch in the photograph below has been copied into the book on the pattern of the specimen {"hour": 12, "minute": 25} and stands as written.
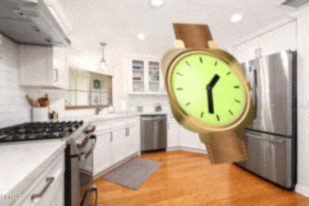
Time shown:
{"hour": 1, "minute": 32}
